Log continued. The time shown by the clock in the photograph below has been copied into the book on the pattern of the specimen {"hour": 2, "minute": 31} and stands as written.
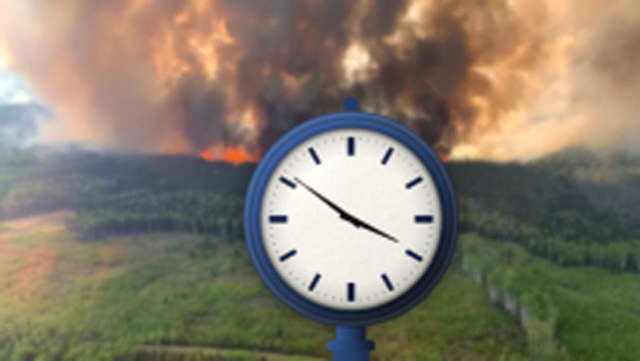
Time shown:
{"hour": 3, "minute": 51}
